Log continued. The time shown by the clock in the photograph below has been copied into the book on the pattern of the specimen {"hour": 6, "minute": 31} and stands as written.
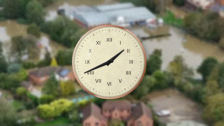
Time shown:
{"hour": 1, "minute": 41}
